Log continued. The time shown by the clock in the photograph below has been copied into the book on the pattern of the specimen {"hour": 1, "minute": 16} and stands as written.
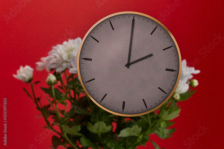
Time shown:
{"hour": 2, "minute": 0}
